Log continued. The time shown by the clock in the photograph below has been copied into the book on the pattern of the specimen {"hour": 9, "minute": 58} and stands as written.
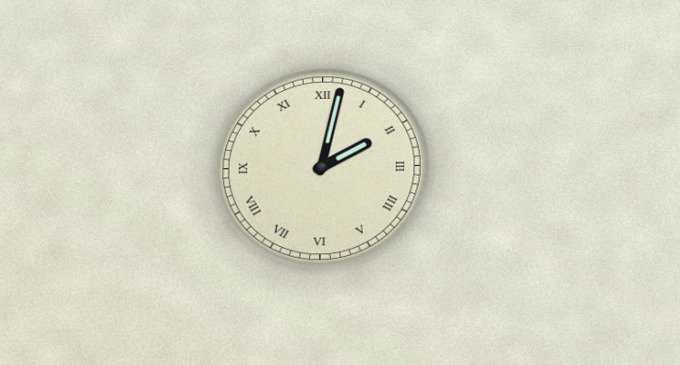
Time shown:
{"hour": 2, "minute": 2}
